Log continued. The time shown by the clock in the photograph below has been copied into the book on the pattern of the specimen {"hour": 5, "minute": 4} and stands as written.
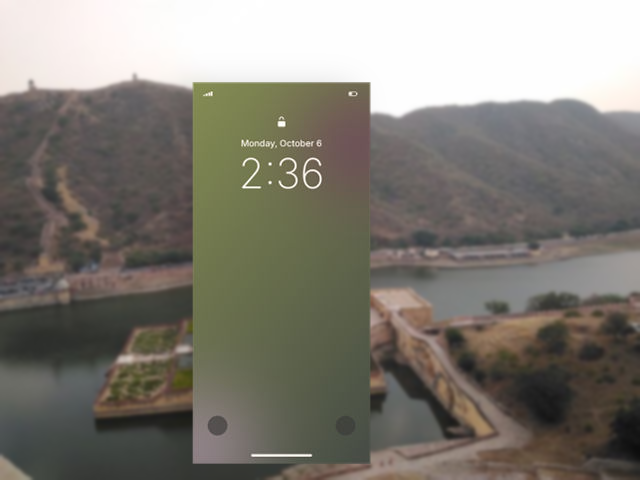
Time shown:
{"hour": 2, "minute": 36}
